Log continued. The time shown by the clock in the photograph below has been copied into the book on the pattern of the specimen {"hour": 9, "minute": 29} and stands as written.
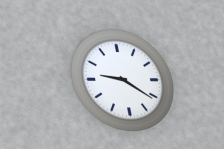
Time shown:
{"hour": 9, "minute": 21}
